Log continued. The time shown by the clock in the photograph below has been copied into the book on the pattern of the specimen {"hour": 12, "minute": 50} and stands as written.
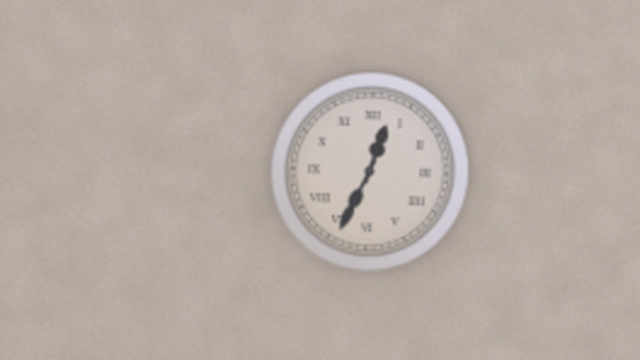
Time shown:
{"hour": 12, "minute": 34}
